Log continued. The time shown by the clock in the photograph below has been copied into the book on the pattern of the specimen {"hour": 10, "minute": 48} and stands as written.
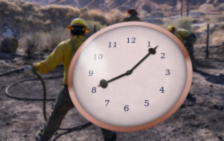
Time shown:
{"hour": 8, "minute": 7}
